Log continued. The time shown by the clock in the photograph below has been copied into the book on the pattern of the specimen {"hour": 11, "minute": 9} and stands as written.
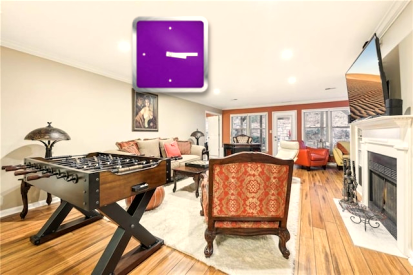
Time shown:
{"hour": 3, "minute": 15}
